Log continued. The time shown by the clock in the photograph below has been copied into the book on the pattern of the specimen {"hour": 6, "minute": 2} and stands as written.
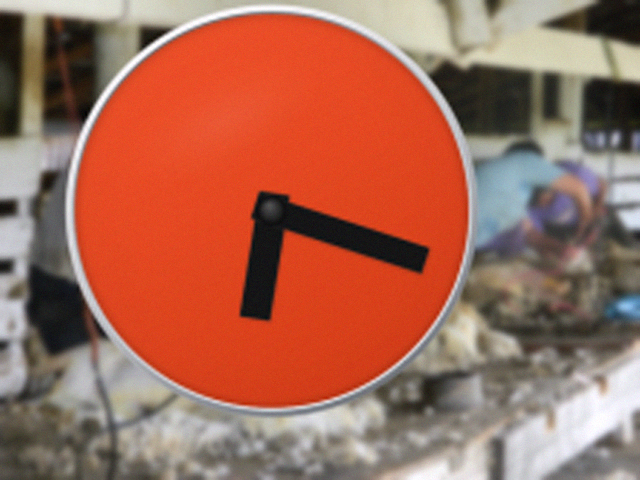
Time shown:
{"hour": 6, "minute": 18}
